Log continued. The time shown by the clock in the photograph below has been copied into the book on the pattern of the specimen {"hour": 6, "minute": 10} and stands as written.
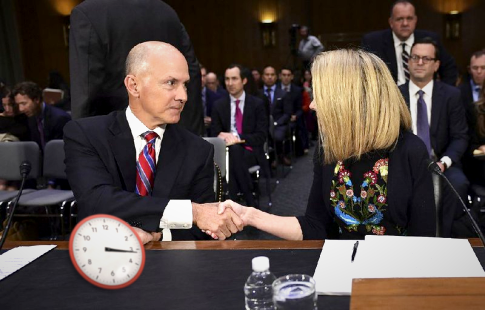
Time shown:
{"hour": 3, "minute": 16}
